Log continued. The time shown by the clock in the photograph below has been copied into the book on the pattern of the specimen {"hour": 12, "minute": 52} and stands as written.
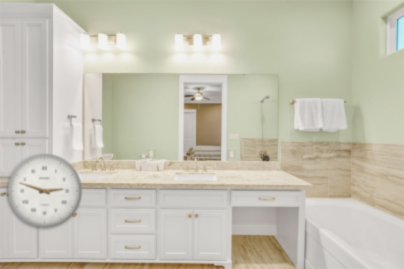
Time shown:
{"hour": 2, "minute": 48}
